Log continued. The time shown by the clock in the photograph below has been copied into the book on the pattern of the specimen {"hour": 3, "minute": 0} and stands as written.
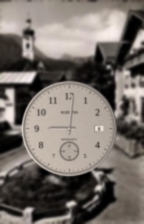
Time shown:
{"hour": 9, "minute": 1}
